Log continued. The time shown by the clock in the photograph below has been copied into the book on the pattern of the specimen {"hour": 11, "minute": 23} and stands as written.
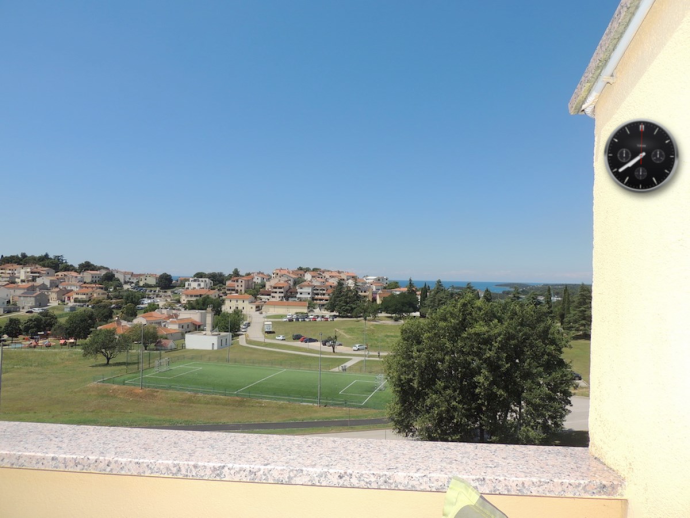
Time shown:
{"hour": 7, "minute": 39}
